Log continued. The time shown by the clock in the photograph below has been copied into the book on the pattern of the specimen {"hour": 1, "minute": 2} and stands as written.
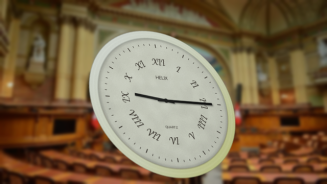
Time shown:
{"hour": 9, "minute": 15}
